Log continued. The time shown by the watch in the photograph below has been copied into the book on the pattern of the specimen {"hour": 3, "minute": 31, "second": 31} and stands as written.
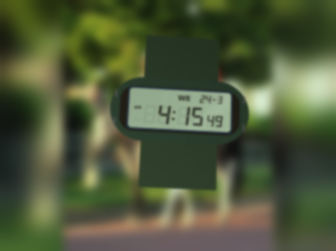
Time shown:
{"hour": 4, "minute": 15, "second": 49}
